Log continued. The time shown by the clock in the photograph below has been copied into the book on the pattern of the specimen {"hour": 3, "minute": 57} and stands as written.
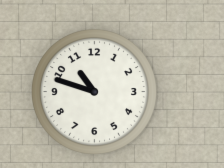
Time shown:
{"hour": 10, "minute": 48}
